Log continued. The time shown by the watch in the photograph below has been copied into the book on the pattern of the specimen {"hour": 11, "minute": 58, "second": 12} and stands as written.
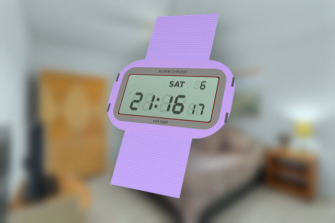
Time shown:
{"hour": 21, "minute": 16, "second": 17}
